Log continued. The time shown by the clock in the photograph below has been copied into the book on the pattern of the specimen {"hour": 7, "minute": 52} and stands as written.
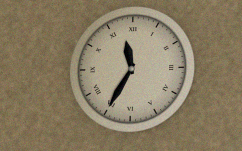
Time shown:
{"hour": 11, "minute": 35}
